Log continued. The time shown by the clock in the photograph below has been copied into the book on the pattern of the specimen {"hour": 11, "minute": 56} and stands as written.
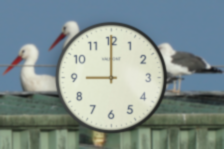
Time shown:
{"hour": 9, "minute": 0}
